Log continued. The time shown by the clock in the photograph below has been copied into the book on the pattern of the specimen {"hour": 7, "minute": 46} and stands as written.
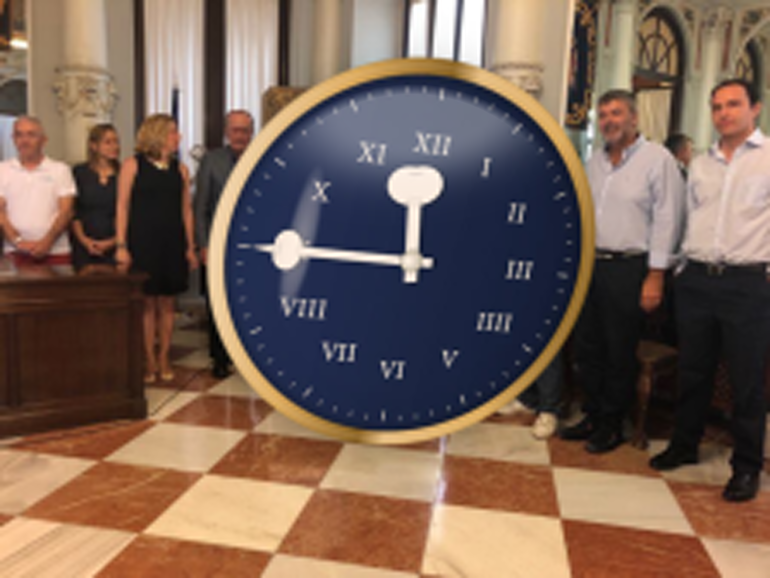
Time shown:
{"hour": 11, "minute": 45}
